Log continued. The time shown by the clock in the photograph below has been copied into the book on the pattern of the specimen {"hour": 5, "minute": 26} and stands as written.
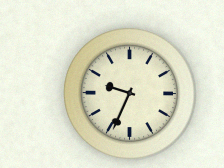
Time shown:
{"hour": 9, "minute": 34}
